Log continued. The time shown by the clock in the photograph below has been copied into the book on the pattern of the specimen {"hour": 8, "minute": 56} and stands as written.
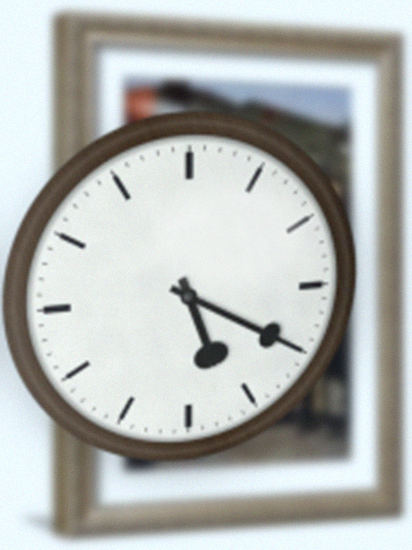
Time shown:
{"hour": 5, "minute": 20}
